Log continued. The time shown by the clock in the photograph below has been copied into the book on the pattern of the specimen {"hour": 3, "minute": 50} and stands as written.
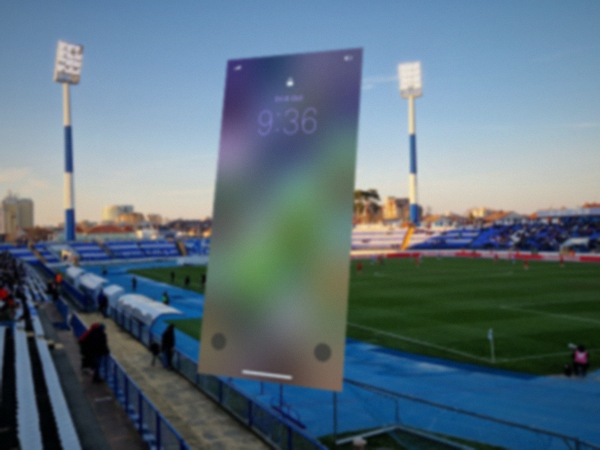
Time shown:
{"hour": 9, "minute": 36}
